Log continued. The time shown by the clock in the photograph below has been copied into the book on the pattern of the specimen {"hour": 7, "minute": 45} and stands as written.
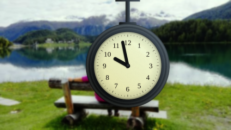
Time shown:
{"hour": 9, "minute": 58}
